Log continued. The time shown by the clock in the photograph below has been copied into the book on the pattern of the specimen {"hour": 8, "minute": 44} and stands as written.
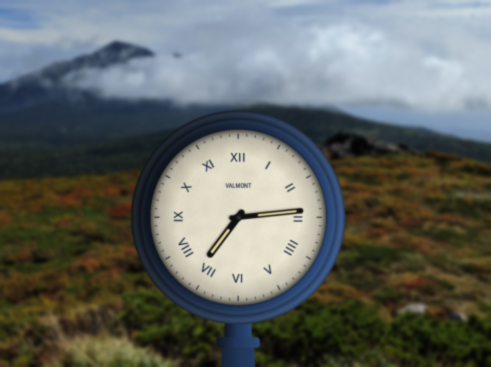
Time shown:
{"hour": 7, "minute": 14}
